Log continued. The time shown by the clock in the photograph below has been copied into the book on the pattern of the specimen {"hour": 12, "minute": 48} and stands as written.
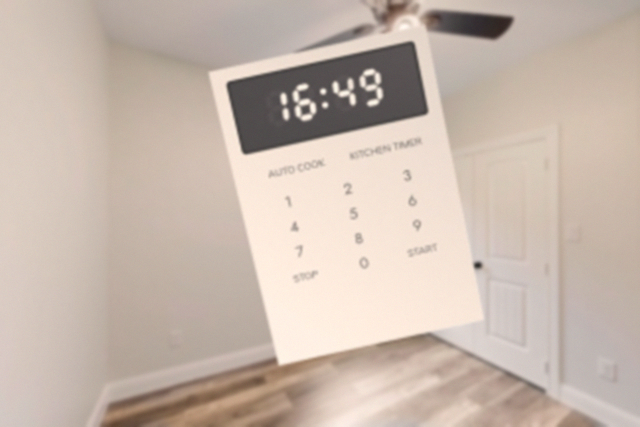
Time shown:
{"hour": 16, "minute": 49}
